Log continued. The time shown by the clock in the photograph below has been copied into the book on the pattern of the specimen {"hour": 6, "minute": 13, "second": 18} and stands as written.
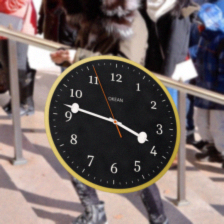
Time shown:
{"hour": 3, "minute": 46, "second": 56}
